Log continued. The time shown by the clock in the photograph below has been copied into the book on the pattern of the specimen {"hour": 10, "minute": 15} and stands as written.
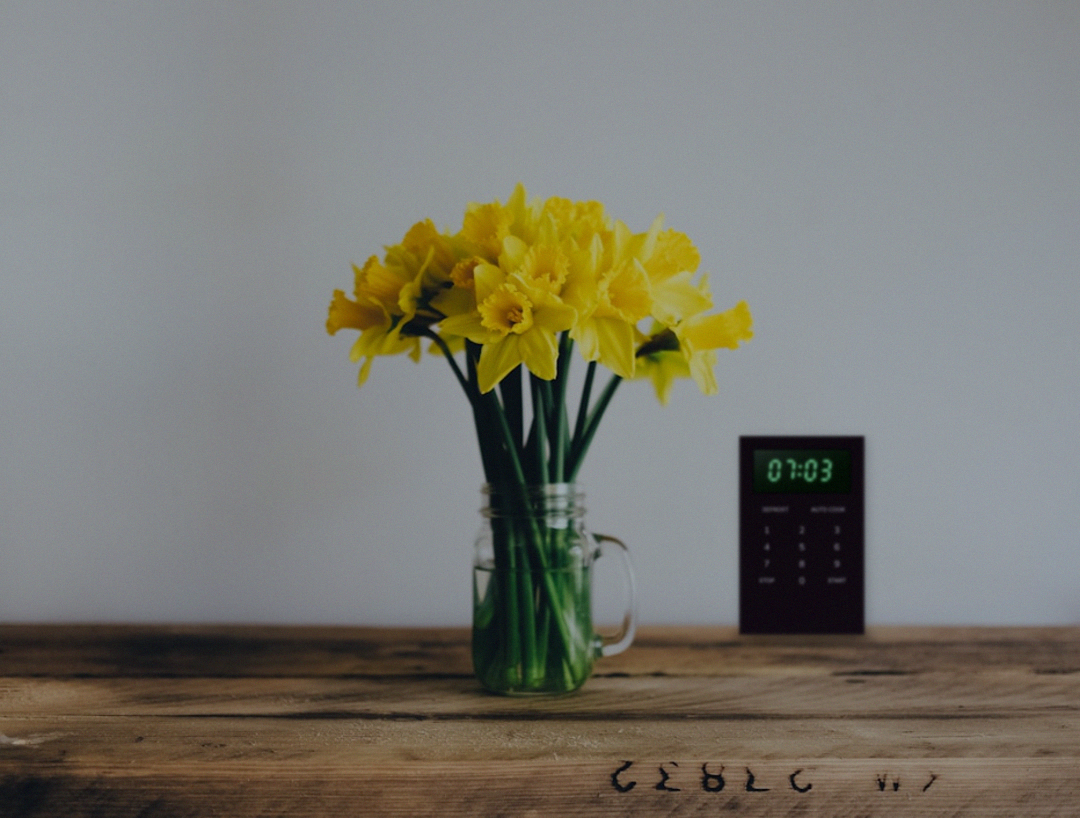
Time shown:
{"hour": 7, "minute": 3}
